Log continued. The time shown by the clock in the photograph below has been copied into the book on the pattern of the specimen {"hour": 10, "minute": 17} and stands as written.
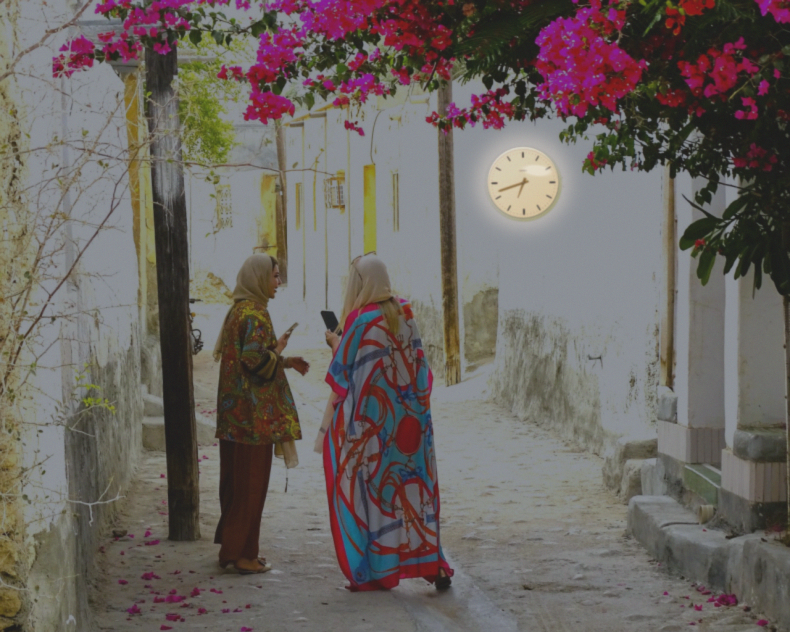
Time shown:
{"hour": 6, "minute": 42}
